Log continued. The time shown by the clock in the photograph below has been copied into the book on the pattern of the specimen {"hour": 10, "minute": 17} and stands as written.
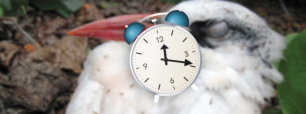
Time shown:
{"hour": 12, "minute": 19}
